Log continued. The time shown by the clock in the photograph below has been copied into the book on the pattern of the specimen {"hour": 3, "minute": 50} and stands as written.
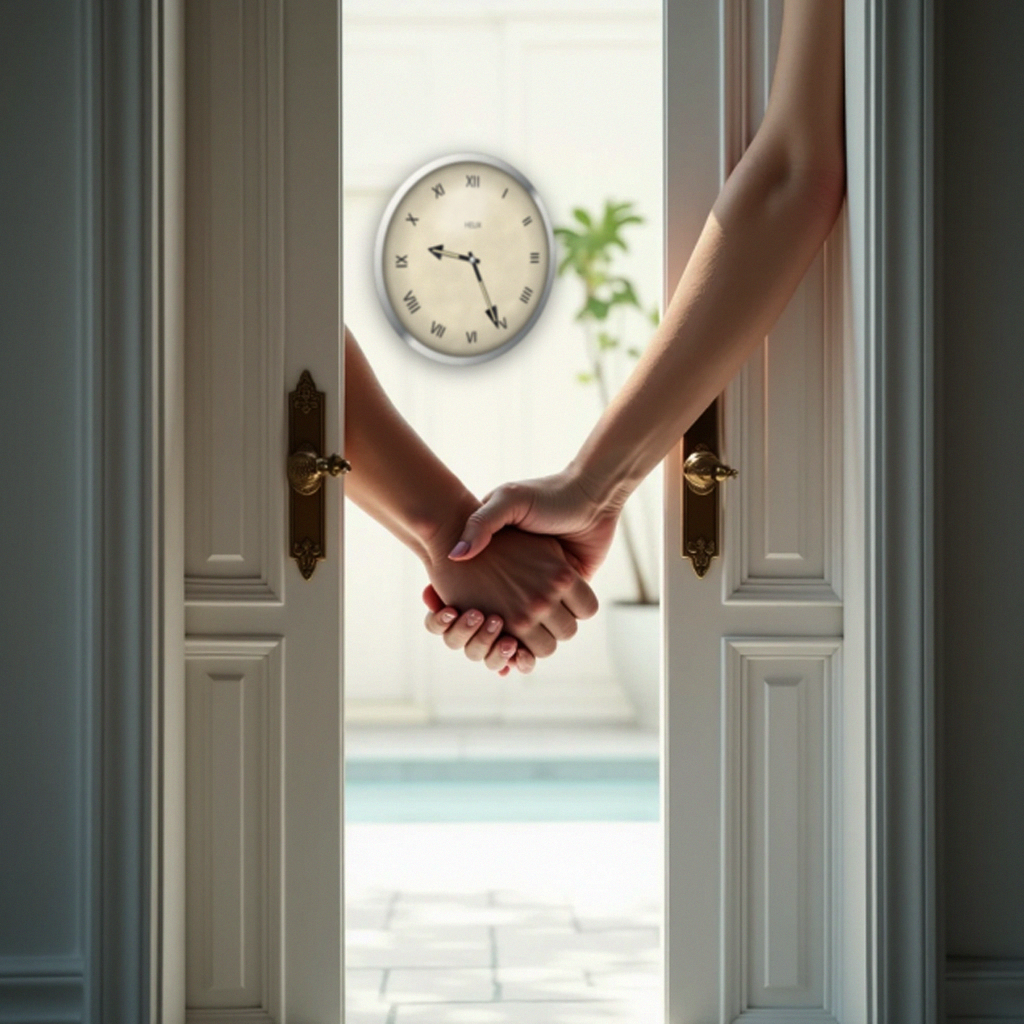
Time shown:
{"hour": 9, "minute": 26}
